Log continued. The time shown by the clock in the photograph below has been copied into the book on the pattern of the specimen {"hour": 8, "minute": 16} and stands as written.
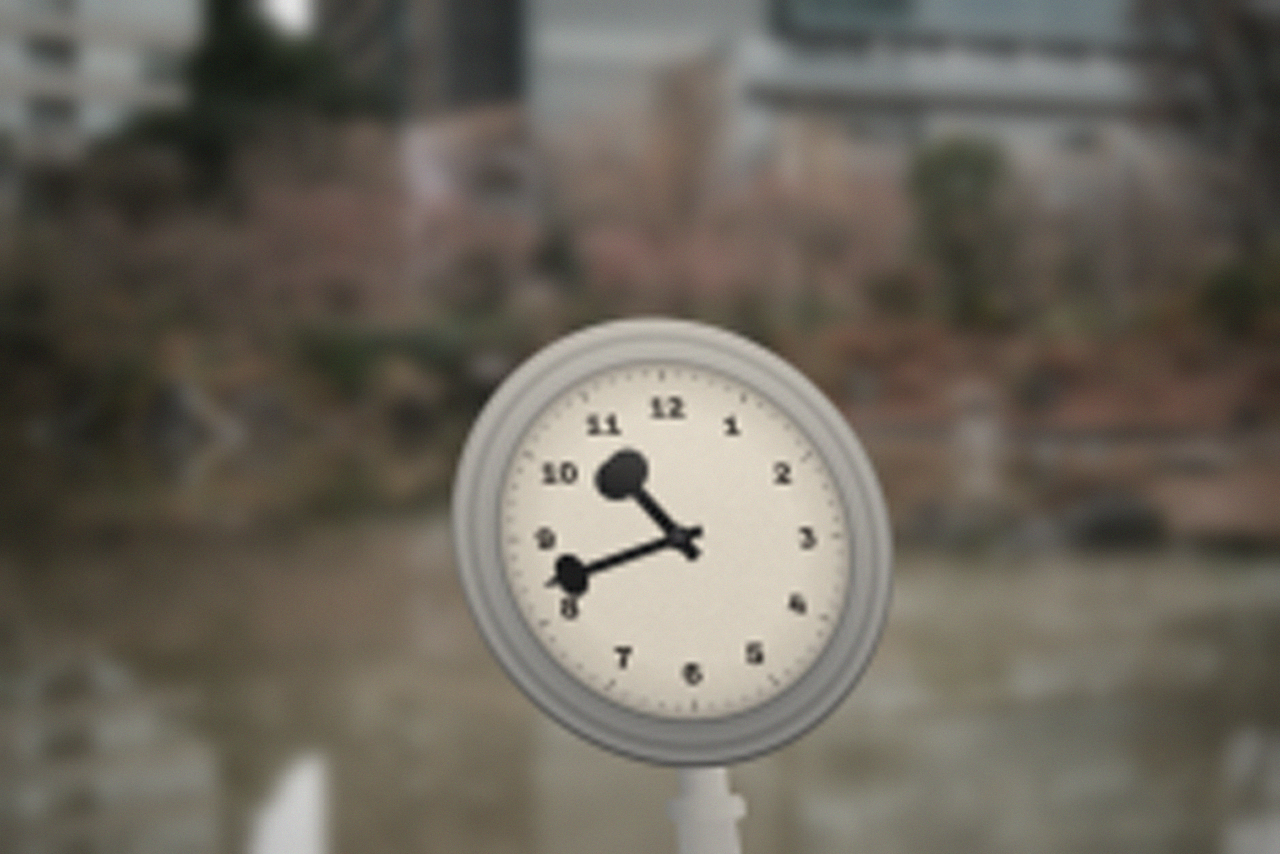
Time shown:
{"hour": 10, "minute": 42}
